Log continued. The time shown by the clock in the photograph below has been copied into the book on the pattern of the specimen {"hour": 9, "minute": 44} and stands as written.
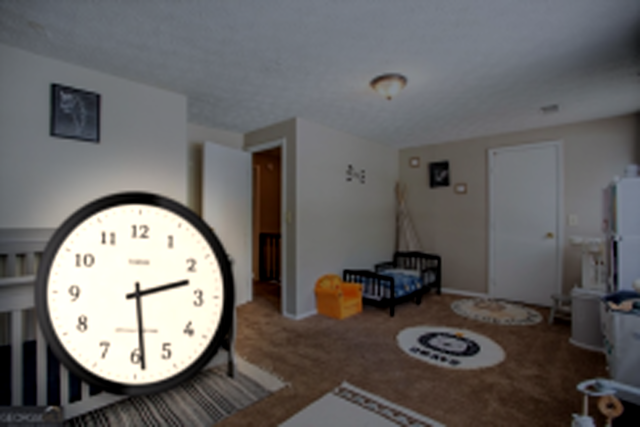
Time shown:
{"hour": 2, "minute": 29}
